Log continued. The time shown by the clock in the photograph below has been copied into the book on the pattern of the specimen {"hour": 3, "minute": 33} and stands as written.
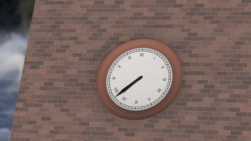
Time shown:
{"hour": 7, "minute": 38}
